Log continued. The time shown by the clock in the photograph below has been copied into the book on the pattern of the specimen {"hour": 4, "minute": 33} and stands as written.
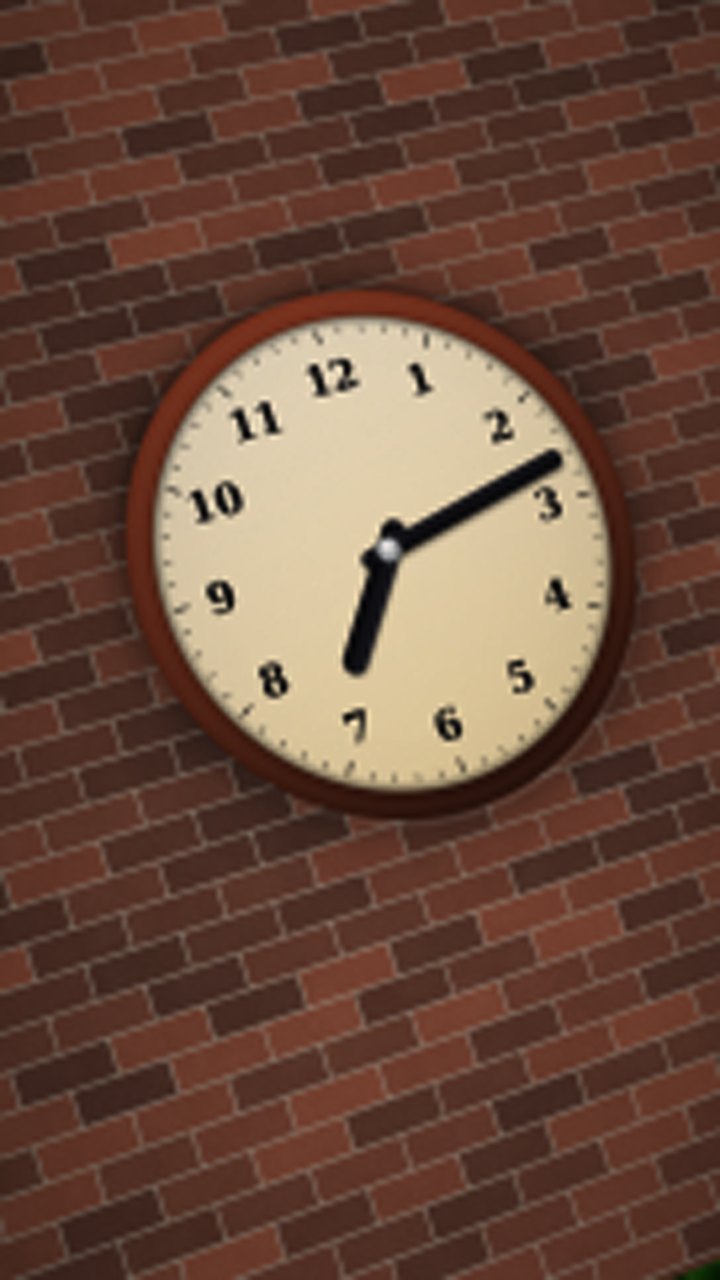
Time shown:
{"hour": 7, "minute": 13}
